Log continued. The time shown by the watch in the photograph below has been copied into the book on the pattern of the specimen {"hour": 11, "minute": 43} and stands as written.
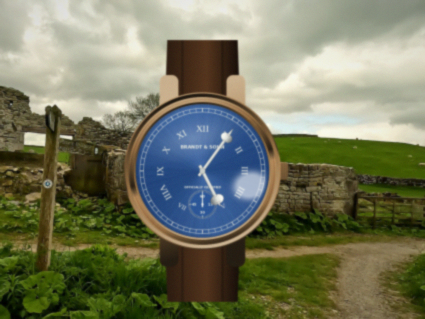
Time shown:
{"hour": 5, "minute": 6}
